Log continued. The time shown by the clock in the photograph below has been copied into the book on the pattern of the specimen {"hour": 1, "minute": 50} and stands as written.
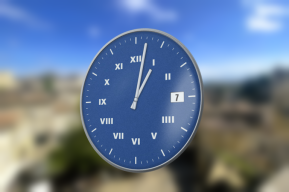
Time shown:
{"hour": 1, "minute": 2}
